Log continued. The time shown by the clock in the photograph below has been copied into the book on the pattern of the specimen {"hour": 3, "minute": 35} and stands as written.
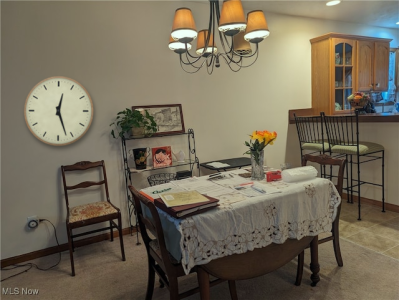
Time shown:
{"hour": 12, "minute": 27}
